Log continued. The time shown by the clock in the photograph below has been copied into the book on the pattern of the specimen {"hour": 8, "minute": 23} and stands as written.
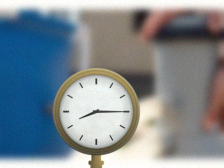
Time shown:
{"hour": 8, "minute": 15}
